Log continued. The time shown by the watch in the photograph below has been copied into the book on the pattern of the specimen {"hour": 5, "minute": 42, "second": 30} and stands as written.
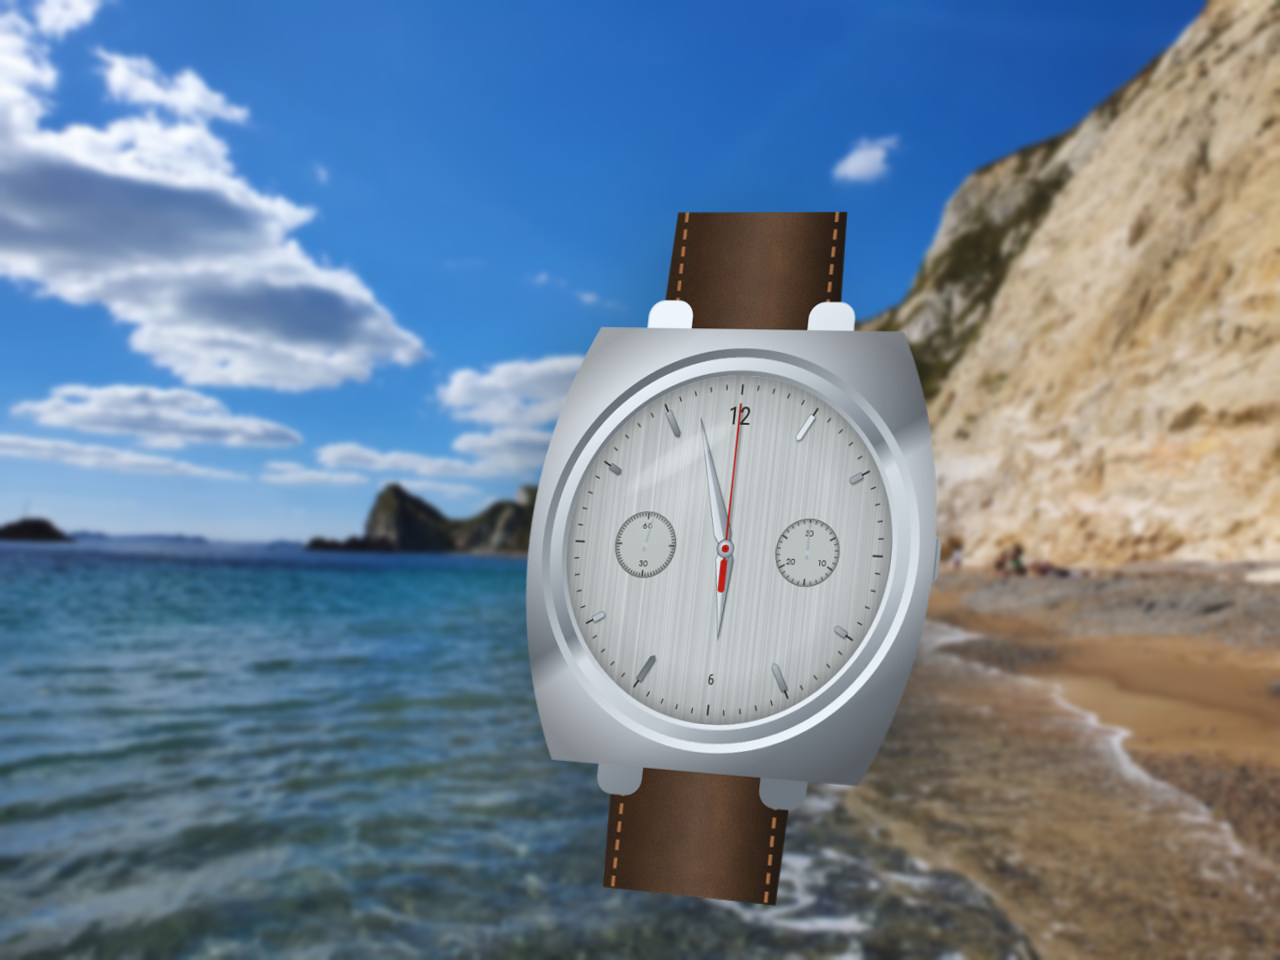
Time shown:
{"hour": 5, "minute": 57, "second": 2}
